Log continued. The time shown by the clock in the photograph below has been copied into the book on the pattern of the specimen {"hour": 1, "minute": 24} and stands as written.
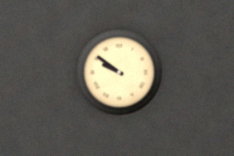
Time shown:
{"hour": 9, "minute": 51}
